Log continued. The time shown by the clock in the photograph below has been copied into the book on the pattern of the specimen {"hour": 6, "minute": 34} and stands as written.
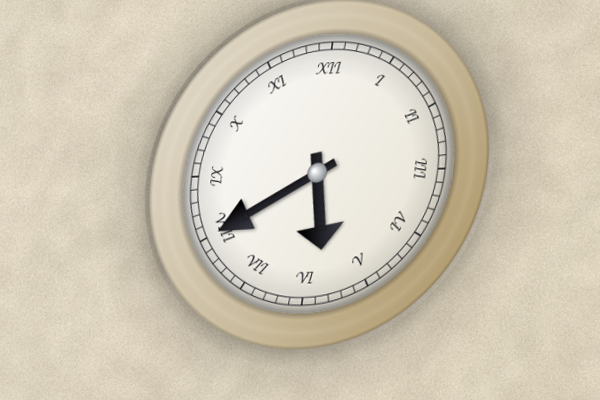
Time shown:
{"hour": 5, "minute": 40}
